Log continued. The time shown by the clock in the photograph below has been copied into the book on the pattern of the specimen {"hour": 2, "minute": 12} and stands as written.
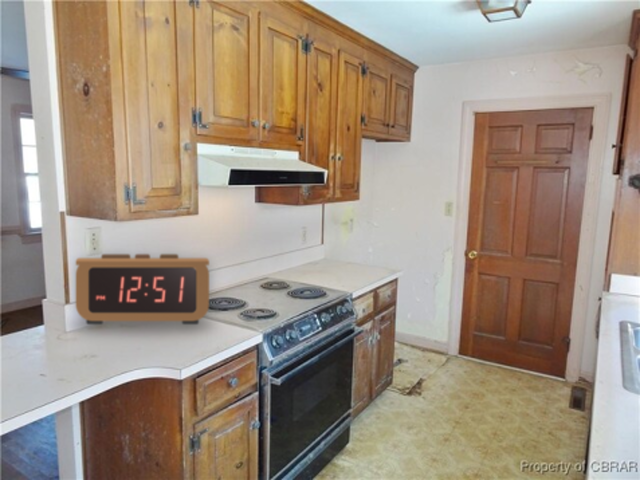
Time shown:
{"hour": 12, "minute": 51}
